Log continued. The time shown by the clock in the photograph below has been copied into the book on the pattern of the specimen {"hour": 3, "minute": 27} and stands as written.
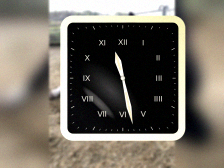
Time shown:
{"hour": 11, "minute": 28}
